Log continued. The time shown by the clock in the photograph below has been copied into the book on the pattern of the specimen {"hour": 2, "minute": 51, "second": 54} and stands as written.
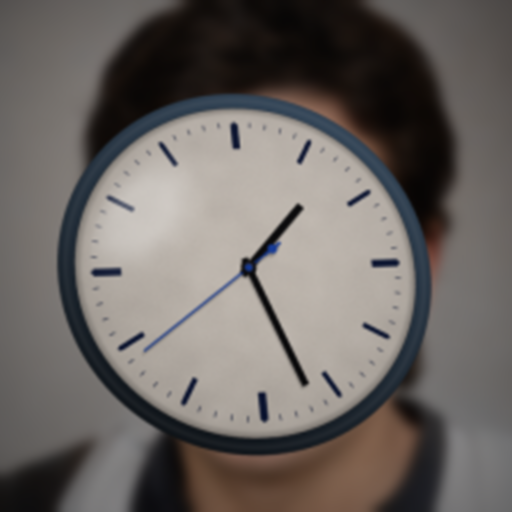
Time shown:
{"hour": 1, "minute": 26, "second": 39}
